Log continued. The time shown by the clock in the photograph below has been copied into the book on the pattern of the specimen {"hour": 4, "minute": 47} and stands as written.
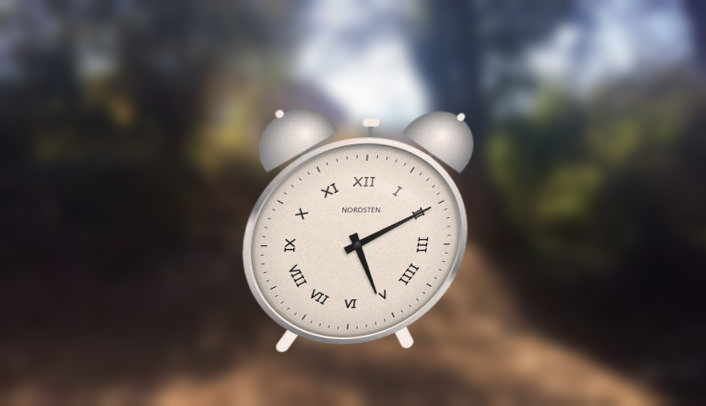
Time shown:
{"hour": 5, "minute": 10}
